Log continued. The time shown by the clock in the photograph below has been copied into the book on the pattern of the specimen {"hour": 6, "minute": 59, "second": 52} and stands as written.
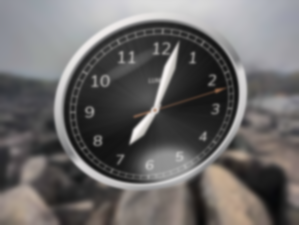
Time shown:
{"hour": 7, "minute": 2, "second": 12}
